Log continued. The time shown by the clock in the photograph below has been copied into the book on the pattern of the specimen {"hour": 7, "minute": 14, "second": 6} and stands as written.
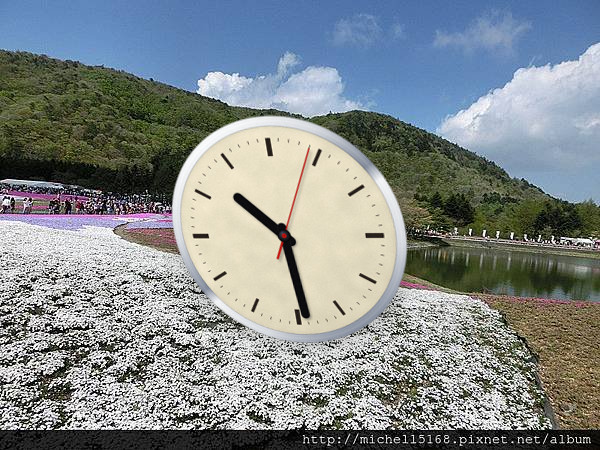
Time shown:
{"hour": 10, "minute": 29, "second": 4}
